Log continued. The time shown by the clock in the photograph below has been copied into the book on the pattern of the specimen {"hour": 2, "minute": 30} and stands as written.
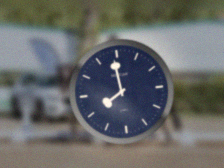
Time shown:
{"hour": 7, "minute": 59}
